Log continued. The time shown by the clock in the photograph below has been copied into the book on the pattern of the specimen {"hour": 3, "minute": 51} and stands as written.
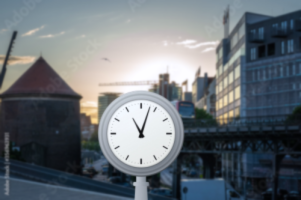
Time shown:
{"hour": 11, "minute": 3}
